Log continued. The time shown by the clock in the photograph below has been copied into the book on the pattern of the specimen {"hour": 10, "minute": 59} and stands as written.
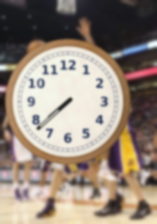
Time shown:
{"hour": 7, "minute": 38}
